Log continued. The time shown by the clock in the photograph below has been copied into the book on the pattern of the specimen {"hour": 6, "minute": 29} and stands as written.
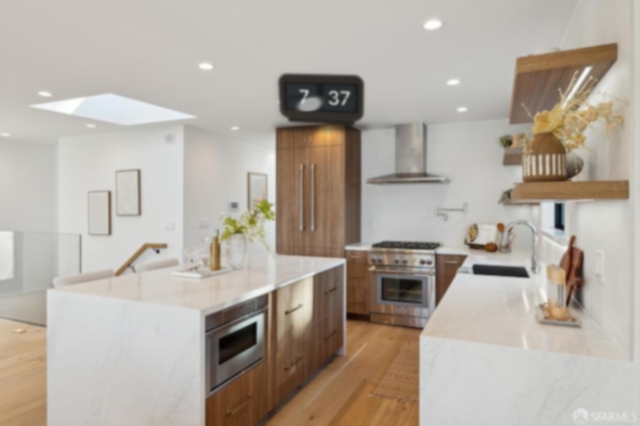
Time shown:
{"hour": 7, "minute": 37}
